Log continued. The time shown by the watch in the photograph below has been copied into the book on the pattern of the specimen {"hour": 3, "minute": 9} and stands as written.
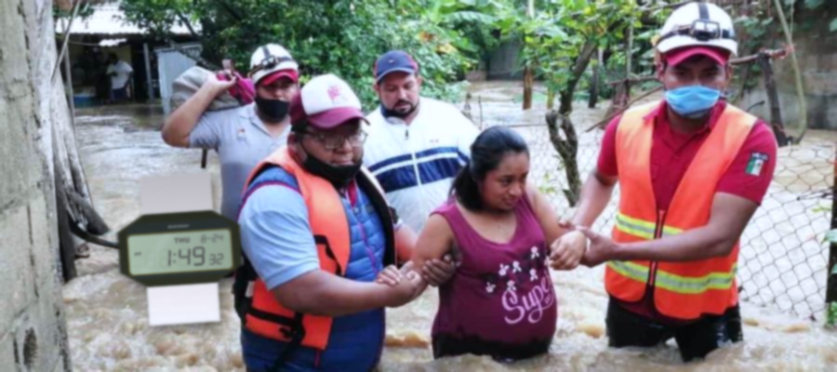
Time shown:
{"hour": 1, "minute": 49}
